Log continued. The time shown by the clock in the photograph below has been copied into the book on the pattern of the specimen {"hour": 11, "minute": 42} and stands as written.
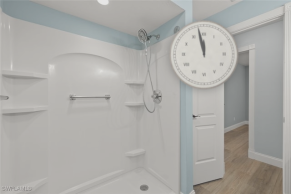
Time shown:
{"hour": 11, "minute": 58}
